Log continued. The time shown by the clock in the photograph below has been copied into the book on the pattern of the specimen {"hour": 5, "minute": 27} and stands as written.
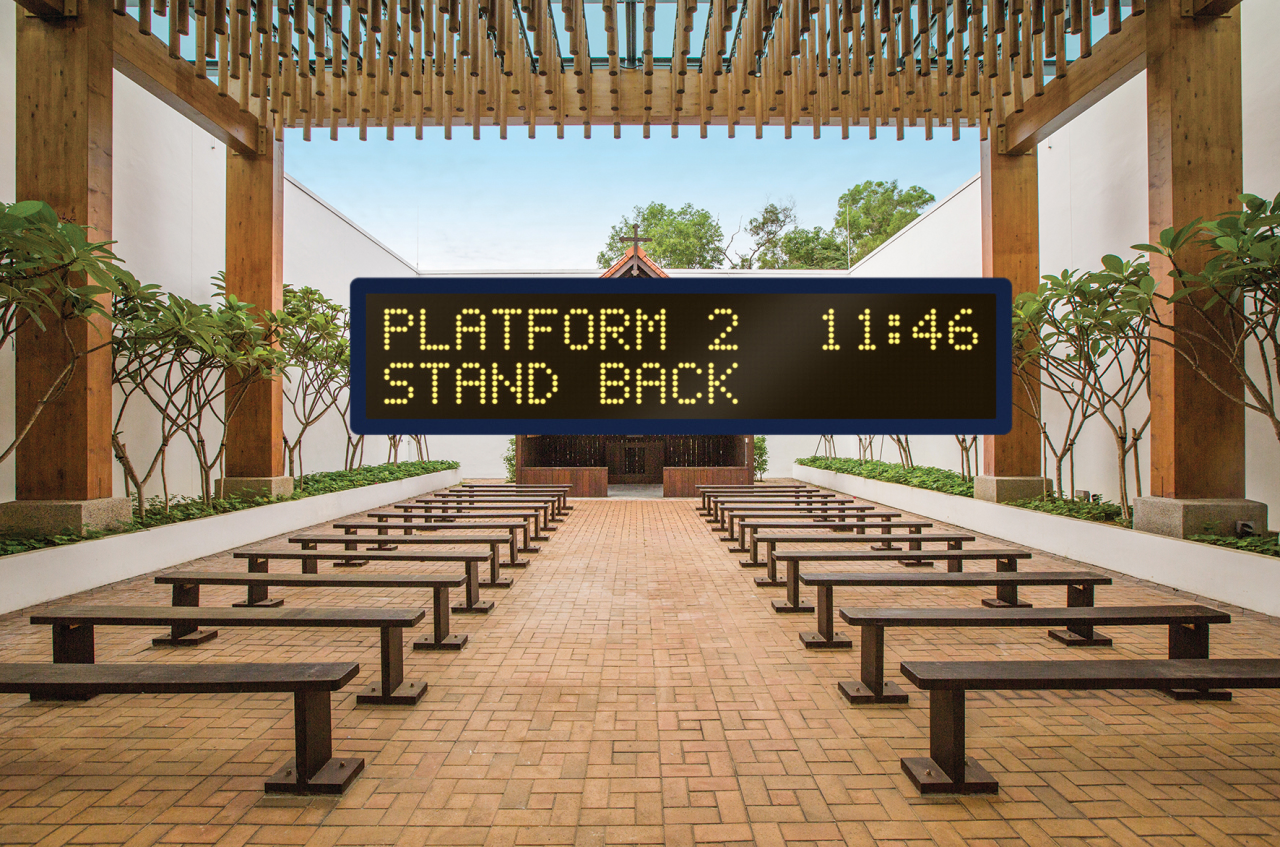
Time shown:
{"hour": 11, "minute": 46}
